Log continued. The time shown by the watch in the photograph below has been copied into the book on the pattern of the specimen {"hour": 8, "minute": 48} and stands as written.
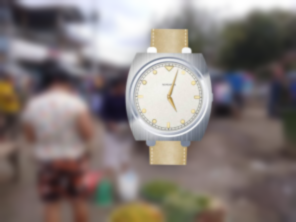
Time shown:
{"hour": 5, "minute": 3}
